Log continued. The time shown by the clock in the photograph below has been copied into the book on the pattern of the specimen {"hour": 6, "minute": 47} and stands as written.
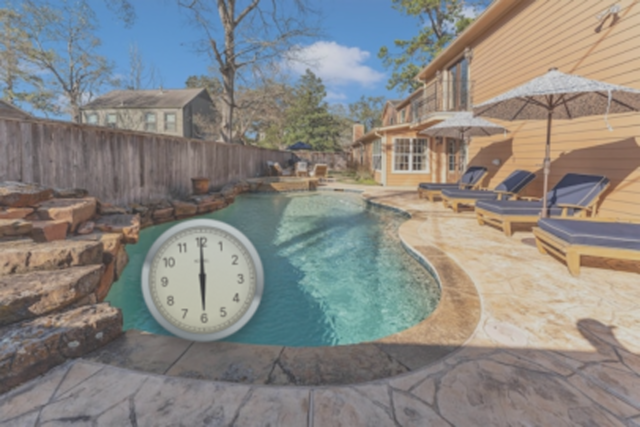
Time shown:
{"hour": 6, "minute": 0}
